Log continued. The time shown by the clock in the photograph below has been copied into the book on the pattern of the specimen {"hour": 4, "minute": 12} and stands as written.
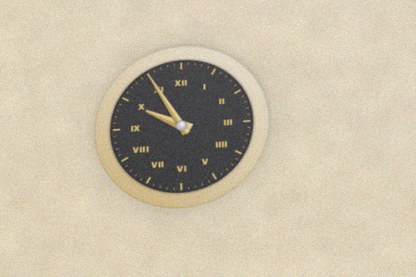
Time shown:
{"hour": 9, "minute": 55}
